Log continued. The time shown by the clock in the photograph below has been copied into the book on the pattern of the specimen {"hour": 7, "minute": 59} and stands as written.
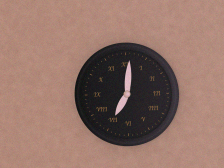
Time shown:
{"hour": 7, "minute": 1}
